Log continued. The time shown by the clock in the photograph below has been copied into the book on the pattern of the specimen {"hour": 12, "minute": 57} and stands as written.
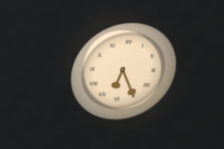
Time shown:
{"hour": 6, "minute": 25}
